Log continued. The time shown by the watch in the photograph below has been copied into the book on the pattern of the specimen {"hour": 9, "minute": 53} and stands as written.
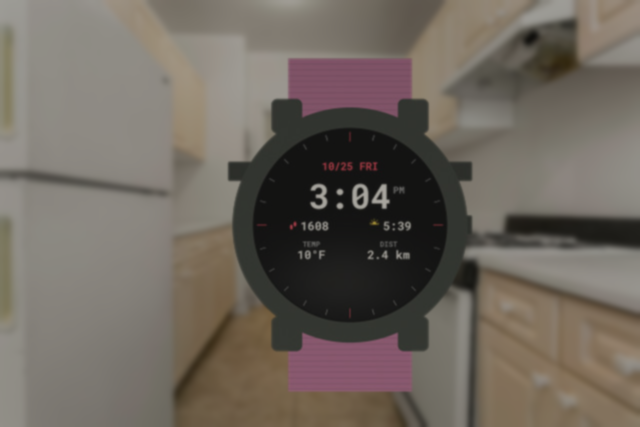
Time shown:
{"hour": 3, "minute": 4}
